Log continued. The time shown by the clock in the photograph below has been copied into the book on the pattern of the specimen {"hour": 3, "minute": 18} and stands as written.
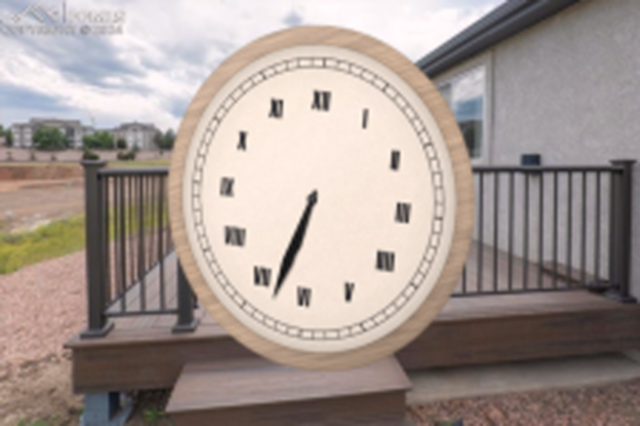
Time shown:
{"hour": 6, "minute": 33}
